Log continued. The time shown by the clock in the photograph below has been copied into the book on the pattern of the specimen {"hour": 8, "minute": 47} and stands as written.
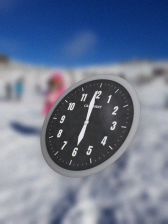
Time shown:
{"hour": 5, "minute": 59}
